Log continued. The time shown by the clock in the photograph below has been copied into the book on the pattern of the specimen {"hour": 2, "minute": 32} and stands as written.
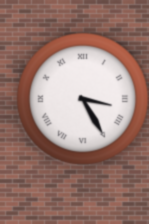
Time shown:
{"hour": 3, "minute": 25}
